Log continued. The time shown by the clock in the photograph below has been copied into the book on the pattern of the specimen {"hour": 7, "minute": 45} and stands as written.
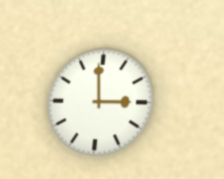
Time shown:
{"hour": 2, "minute": 59}
